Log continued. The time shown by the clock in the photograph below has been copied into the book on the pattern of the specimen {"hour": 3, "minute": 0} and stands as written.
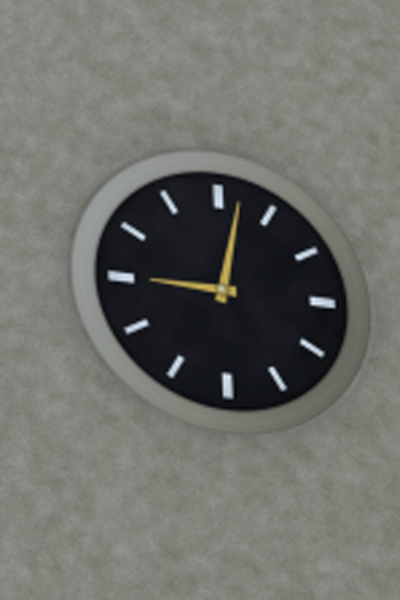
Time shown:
{"hour": 9, "minute": 2}
